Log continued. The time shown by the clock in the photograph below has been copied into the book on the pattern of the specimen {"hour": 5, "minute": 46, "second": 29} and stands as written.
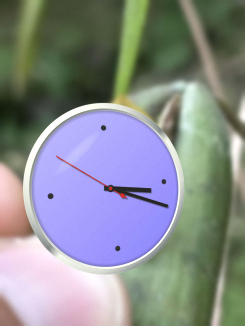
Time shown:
{"hour": 3, "minute": 18, "second": 51}
